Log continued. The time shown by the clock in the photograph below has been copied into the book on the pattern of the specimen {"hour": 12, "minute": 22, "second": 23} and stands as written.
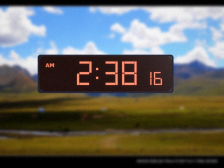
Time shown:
{"hour": 2, "minute": 38, "second": 16}
